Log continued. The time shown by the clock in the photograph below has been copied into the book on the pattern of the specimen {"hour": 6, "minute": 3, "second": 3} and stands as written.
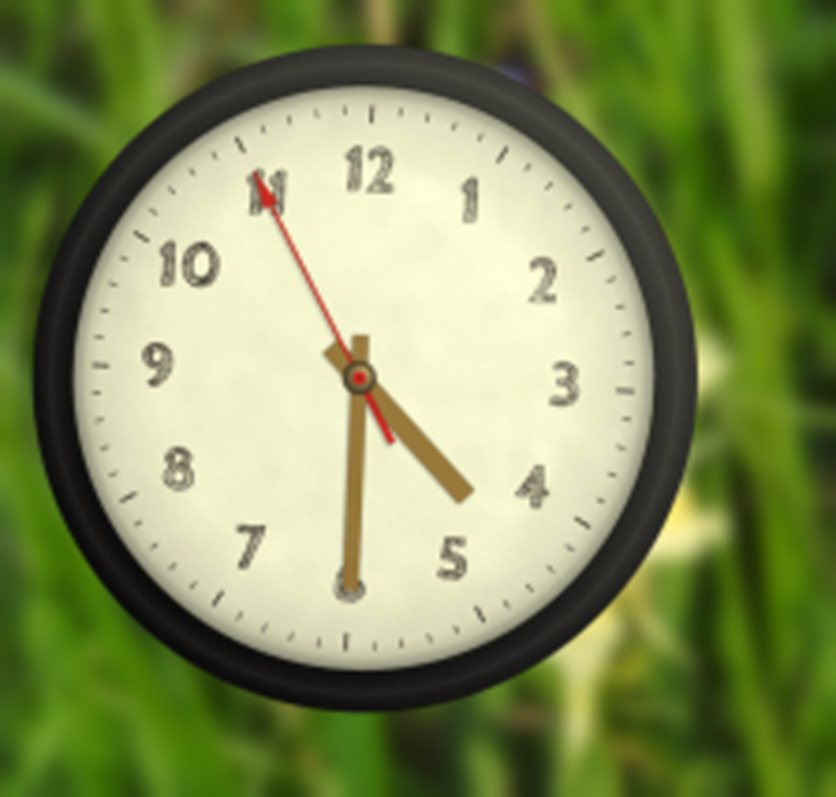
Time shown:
{"hour": 4, "minute": 29, "second": 55}
